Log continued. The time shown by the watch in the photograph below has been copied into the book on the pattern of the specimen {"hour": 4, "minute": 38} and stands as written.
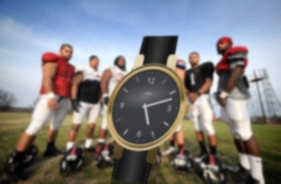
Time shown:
{"hour": 5, "minute": 12}
